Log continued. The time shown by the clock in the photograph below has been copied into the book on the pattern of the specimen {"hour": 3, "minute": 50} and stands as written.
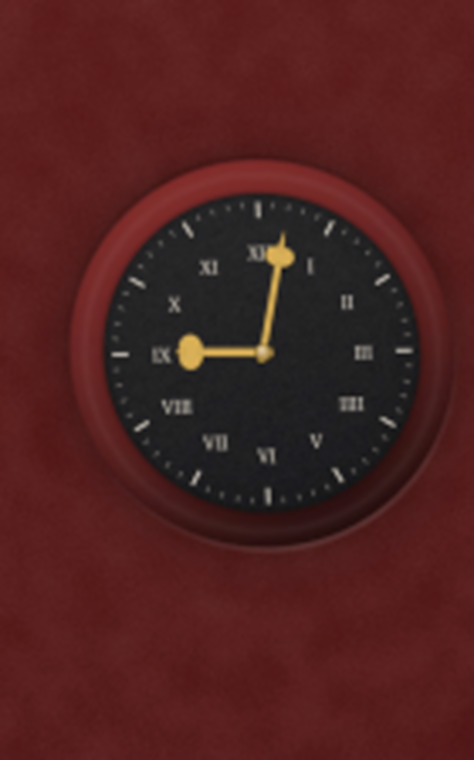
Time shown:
{"hour": 9, "minute": 2}
